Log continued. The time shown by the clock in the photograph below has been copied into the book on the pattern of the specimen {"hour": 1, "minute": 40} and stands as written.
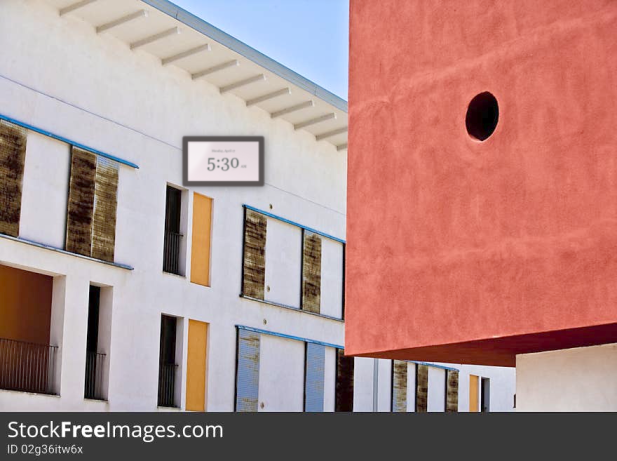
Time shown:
{"hour": 5, "minute": 30}
